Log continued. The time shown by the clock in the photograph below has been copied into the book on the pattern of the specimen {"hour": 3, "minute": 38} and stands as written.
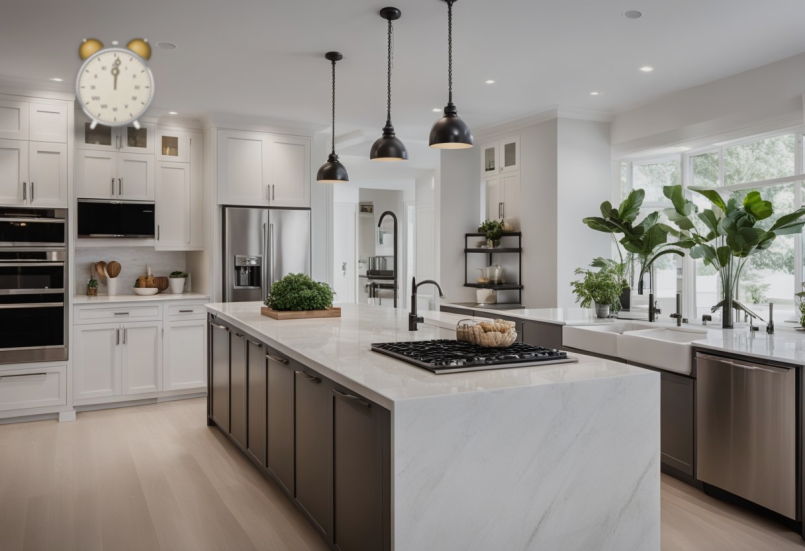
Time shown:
{"hour": 12, "minute": 1}
